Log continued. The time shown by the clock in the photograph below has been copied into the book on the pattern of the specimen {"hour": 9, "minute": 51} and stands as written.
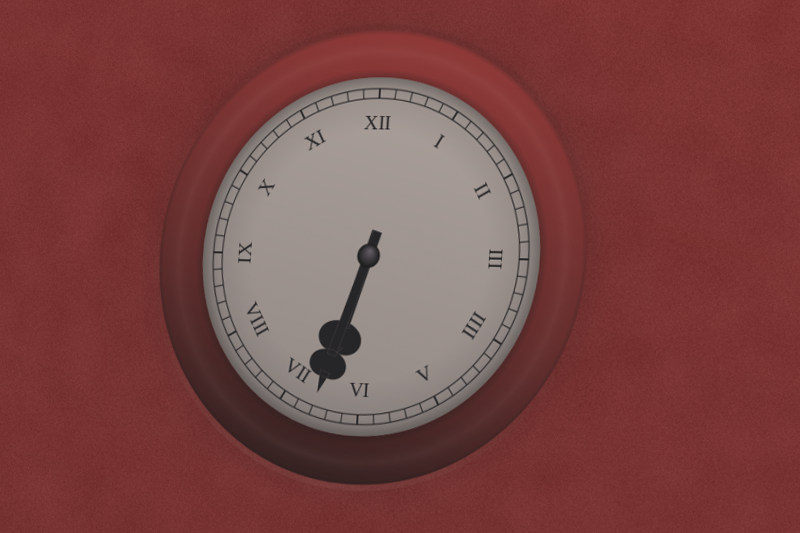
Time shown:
{"hour": 6, "minute": 33}
